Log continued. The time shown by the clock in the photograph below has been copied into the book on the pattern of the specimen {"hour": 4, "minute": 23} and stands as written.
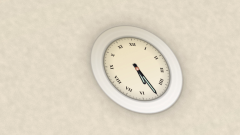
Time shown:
{"hour": 5, "minute": 25}
